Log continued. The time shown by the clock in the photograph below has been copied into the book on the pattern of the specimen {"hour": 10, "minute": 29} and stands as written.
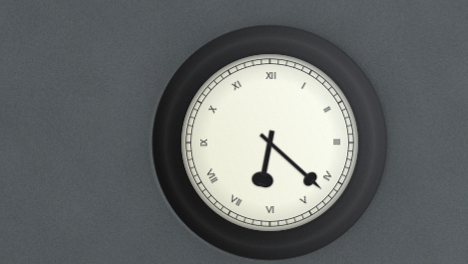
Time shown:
{"hour": 6, "minute": 22}
